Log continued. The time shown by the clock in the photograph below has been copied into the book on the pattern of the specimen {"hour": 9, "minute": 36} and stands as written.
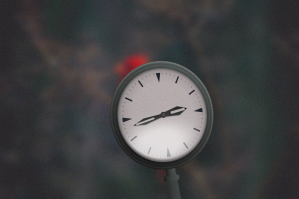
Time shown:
{"hour": 2, "minute": 43}
